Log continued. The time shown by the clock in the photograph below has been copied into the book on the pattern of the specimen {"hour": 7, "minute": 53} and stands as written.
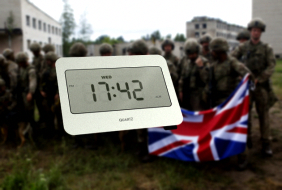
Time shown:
{"hour": 17, "minute": 42}
